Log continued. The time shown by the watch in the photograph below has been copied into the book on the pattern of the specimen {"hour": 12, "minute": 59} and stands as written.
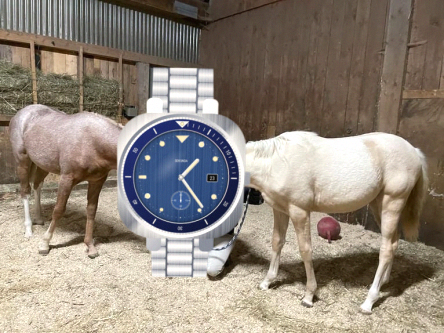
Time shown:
{"hour": 1, "minute": 24}
